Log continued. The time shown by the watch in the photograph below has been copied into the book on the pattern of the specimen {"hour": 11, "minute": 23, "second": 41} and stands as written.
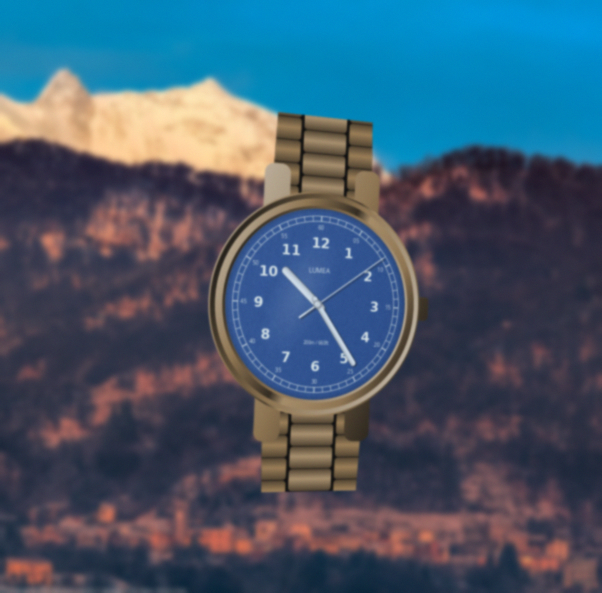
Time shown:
{"hour": 10, "minute": 24, "second": 9}
